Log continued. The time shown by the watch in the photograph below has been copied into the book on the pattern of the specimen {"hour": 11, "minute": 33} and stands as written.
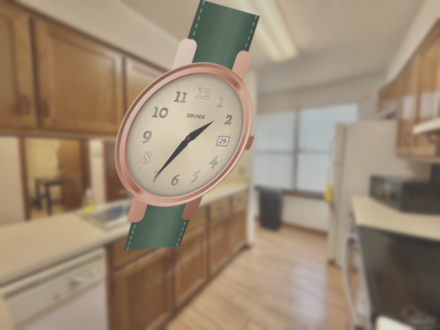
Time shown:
{"hour": 1, "minute": 35}
